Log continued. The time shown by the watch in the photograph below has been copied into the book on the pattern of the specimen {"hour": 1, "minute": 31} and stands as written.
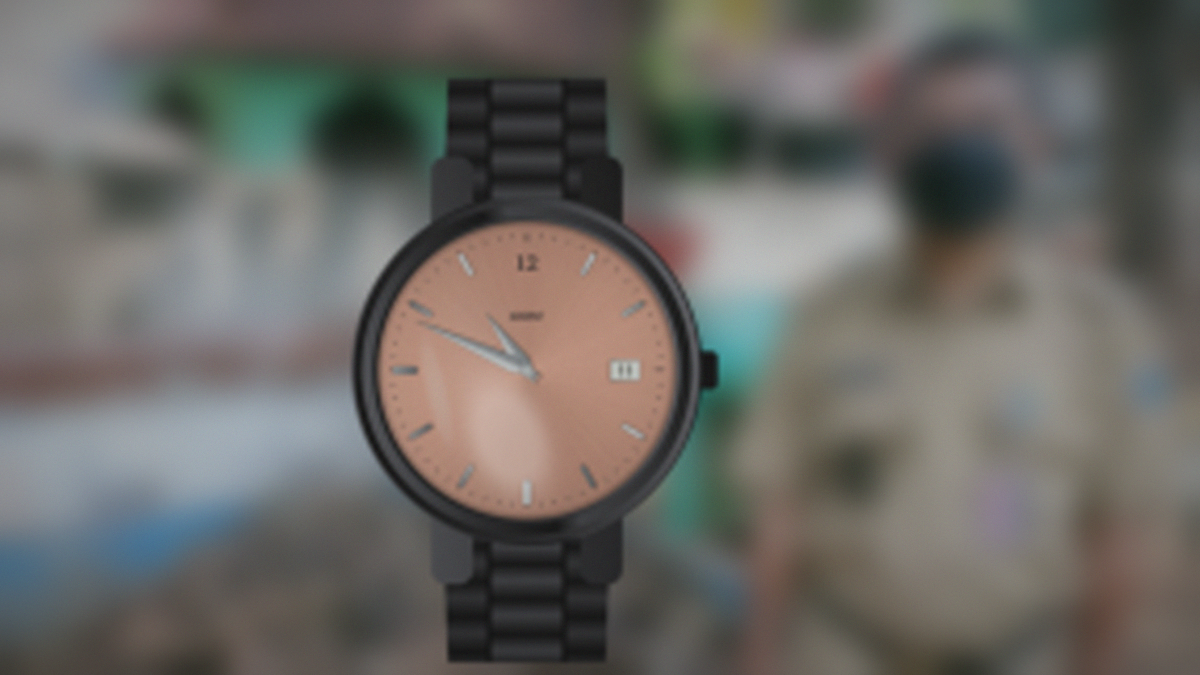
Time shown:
{"hour": 10, "minute": 49}
